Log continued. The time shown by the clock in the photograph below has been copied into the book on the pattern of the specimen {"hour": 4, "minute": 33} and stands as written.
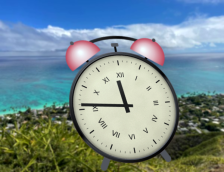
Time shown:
{"hour": 11, "minute": 46}
